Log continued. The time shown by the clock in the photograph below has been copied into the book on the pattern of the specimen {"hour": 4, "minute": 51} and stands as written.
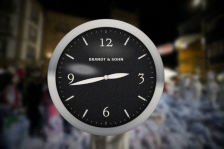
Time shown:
{"hour": 2, "minute": 43}
